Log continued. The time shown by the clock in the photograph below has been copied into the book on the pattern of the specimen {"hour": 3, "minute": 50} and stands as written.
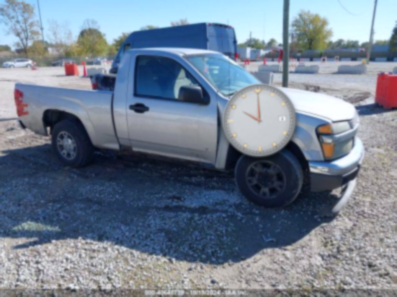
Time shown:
{"hour": 10, "minute": 0}
